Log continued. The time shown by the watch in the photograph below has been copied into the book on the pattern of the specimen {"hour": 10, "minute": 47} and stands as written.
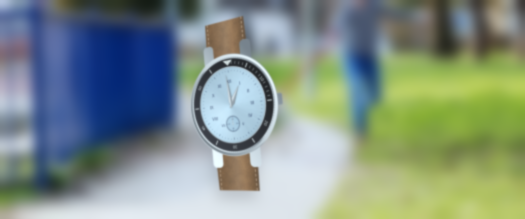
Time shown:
{"hour": 12, "minute": 59}
